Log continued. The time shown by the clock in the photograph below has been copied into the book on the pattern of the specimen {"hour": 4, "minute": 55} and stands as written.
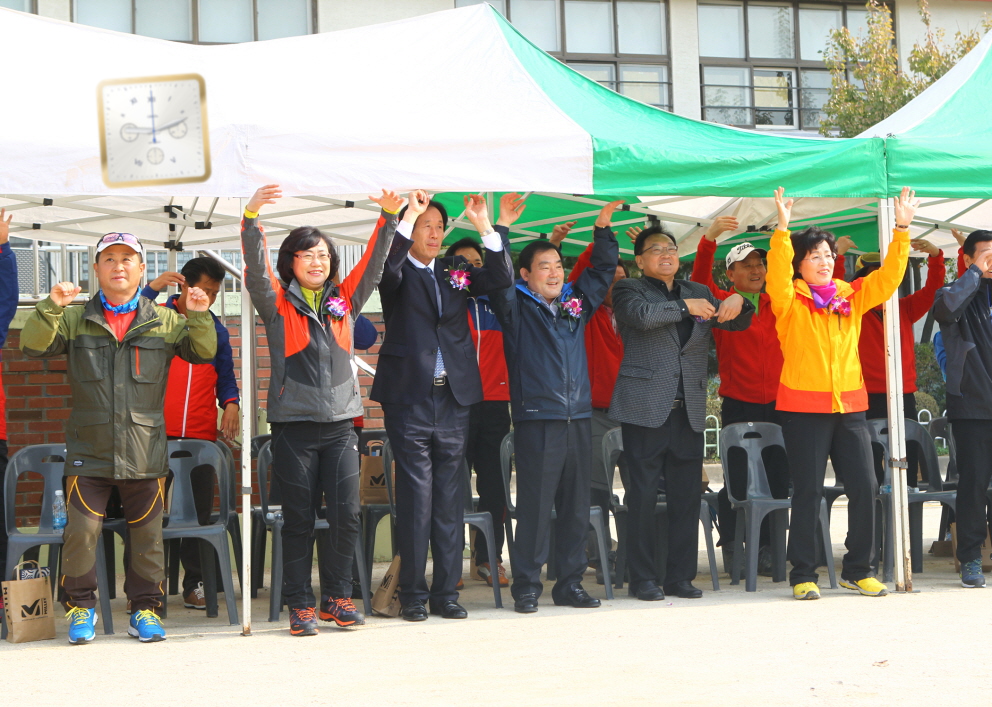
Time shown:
{"hour": 9, "minute": 12}
